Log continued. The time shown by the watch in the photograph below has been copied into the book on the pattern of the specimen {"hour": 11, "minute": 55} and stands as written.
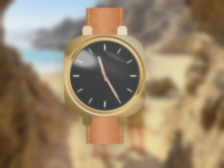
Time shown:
{"hour": 11, "minute": 25}
